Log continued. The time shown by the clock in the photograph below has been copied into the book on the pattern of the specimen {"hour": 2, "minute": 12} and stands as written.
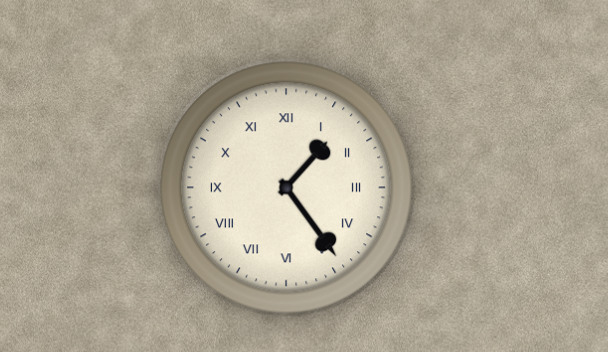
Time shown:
{"hour": 1, "minute": 24}
